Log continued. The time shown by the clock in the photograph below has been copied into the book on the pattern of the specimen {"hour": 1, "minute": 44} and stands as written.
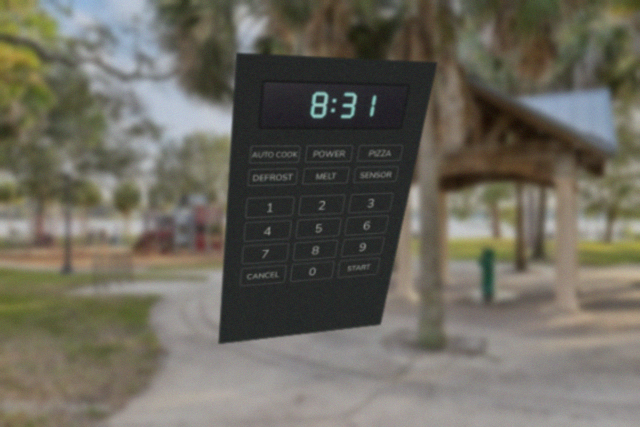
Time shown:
{"hour": 8, "minute": 31}
